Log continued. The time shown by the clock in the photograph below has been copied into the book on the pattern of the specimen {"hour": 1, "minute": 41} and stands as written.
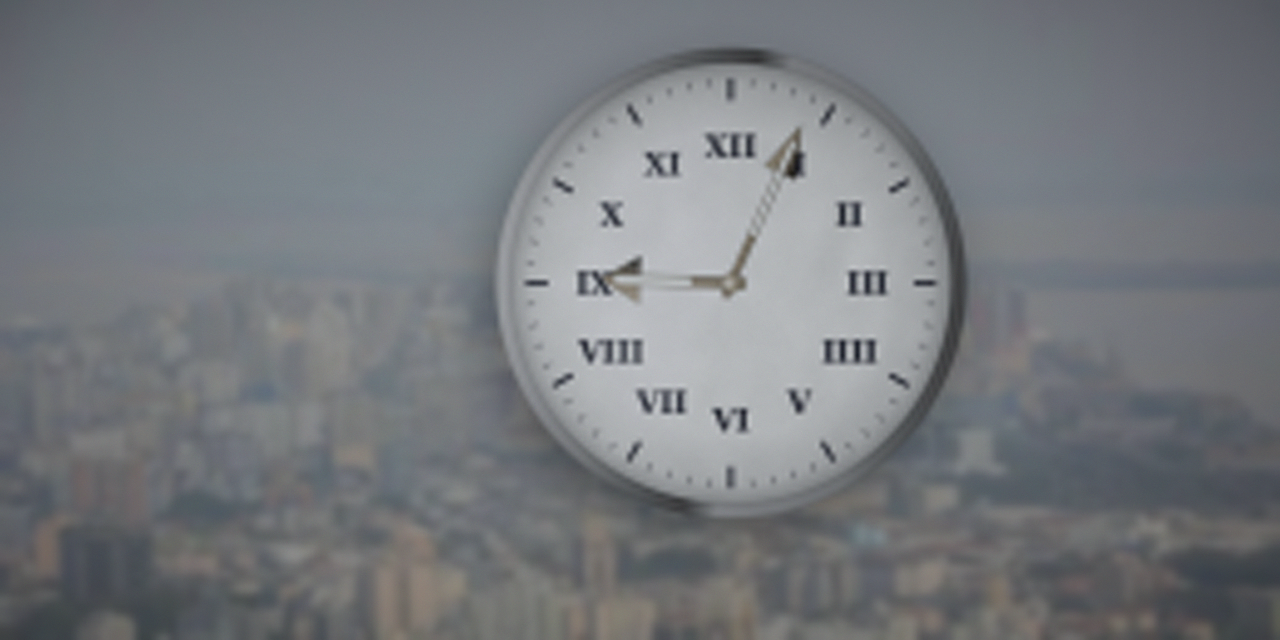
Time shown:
{"hour": 9, "minute": 4}
